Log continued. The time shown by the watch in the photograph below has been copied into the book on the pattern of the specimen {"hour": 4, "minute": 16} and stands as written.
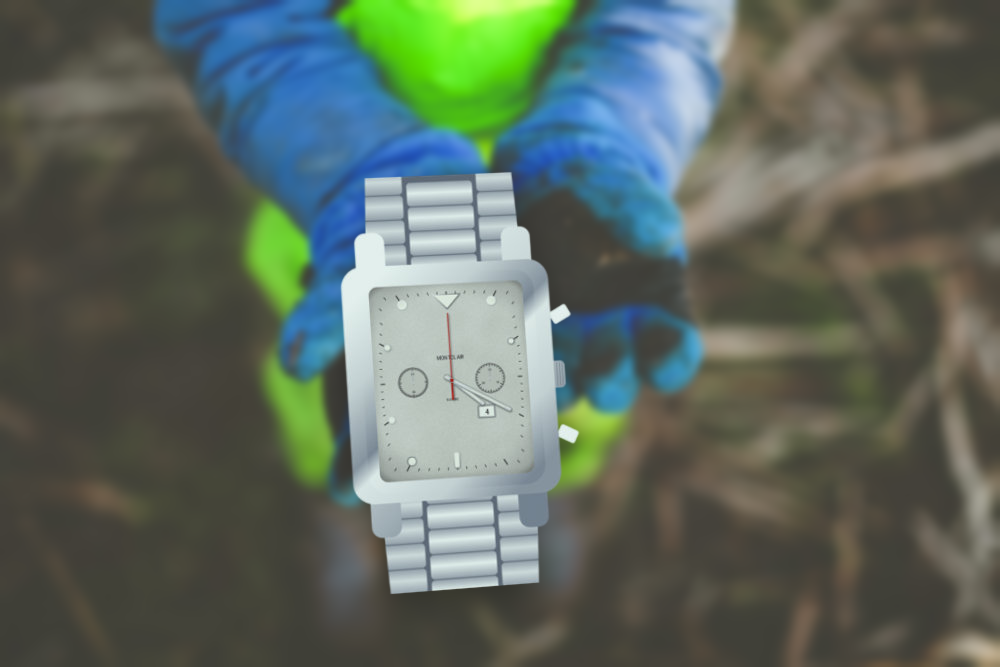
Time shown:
{"hour": 4, "minute": 20}
